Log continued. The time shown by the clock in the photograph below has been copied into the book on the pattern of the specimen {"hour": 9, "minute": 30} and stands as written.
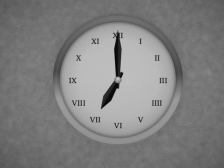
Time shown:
{"hour": 7, "minute": 0}
